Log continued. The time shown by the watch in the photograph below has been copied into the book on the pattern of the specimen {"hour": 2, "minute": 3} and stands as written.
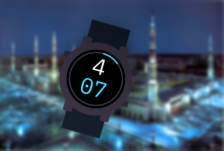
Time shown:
{"hour": 4, "minute": 7}
